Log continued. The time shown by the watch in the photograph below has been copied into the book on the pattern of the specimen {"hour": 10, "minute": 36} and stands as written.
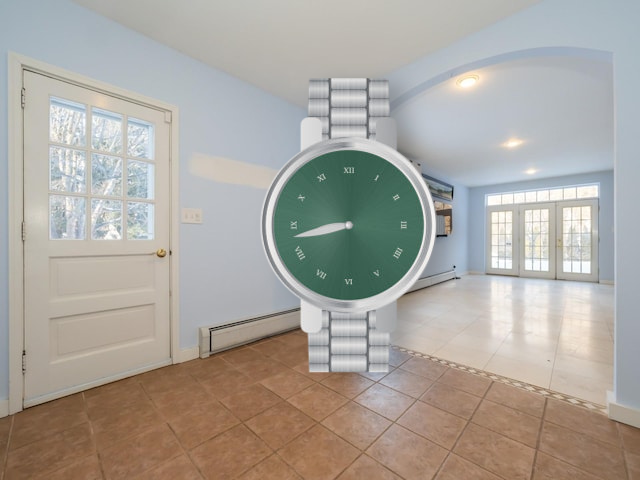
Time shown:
{"hour": 8, "minute": 43}
